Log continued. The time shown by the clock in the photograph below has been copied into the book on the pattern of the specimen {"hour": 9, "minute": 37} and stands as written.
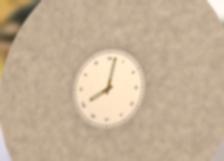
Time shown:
{"hour": 8, "minute": 2}
